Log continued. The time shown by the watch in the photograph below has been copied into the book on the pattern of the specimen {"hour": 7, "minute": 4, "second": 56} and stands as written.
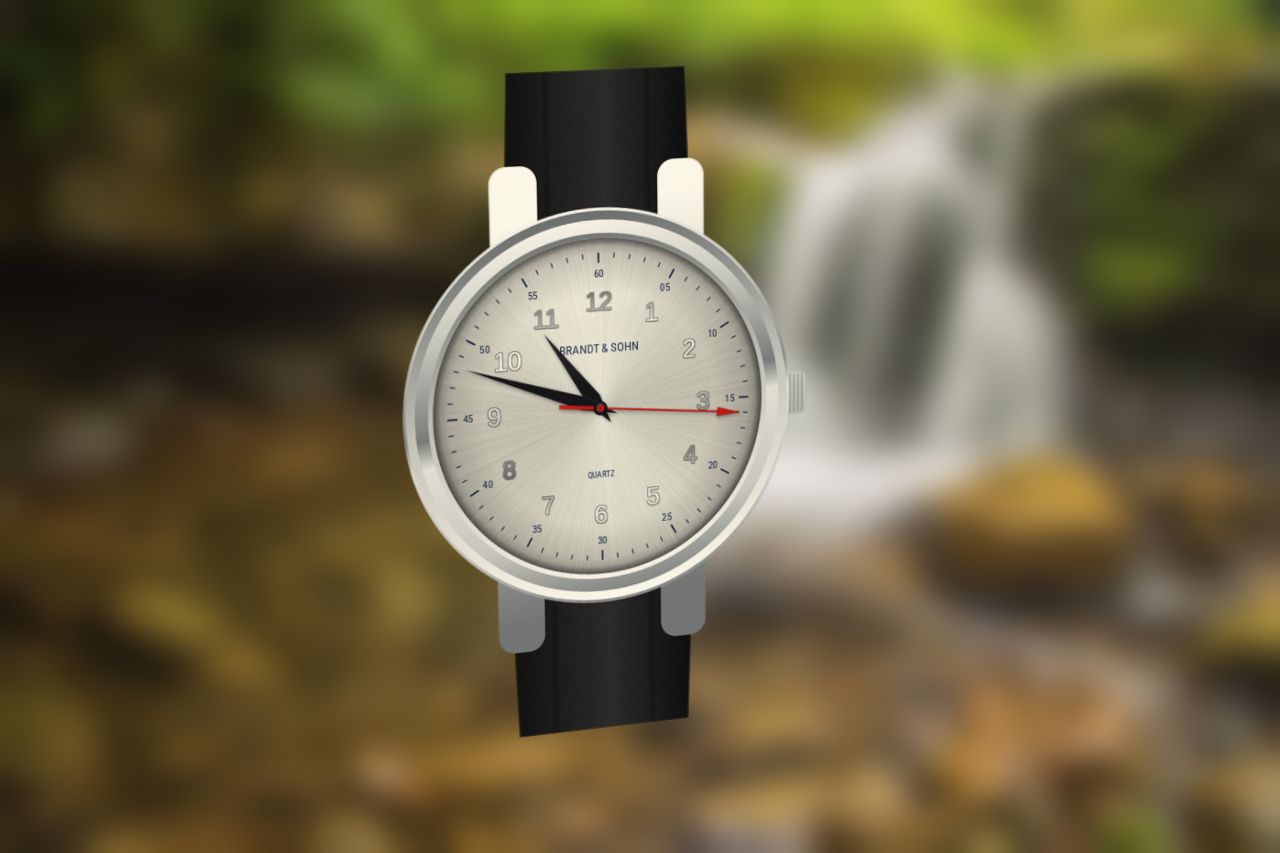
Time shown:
{"hour": 10, "minute": 48, "second": 16}
